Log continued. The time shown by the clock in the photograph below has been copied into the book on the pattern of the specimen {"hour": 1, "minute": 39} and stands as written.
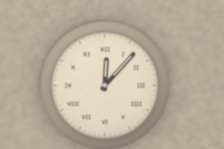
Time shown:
{"hour": 12, "minute": 7}
